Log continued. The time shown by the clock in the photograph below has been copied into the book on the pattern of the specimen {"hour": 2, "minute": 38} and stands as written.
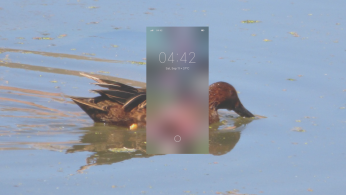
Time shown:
{"hour": 4, "minute": 42}
